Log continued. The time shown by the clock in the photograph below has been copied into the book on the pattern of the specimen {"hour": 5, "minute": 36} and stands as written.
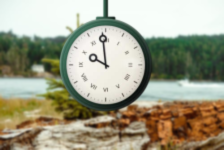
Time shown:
{"hour": 9, "minute": 59}
